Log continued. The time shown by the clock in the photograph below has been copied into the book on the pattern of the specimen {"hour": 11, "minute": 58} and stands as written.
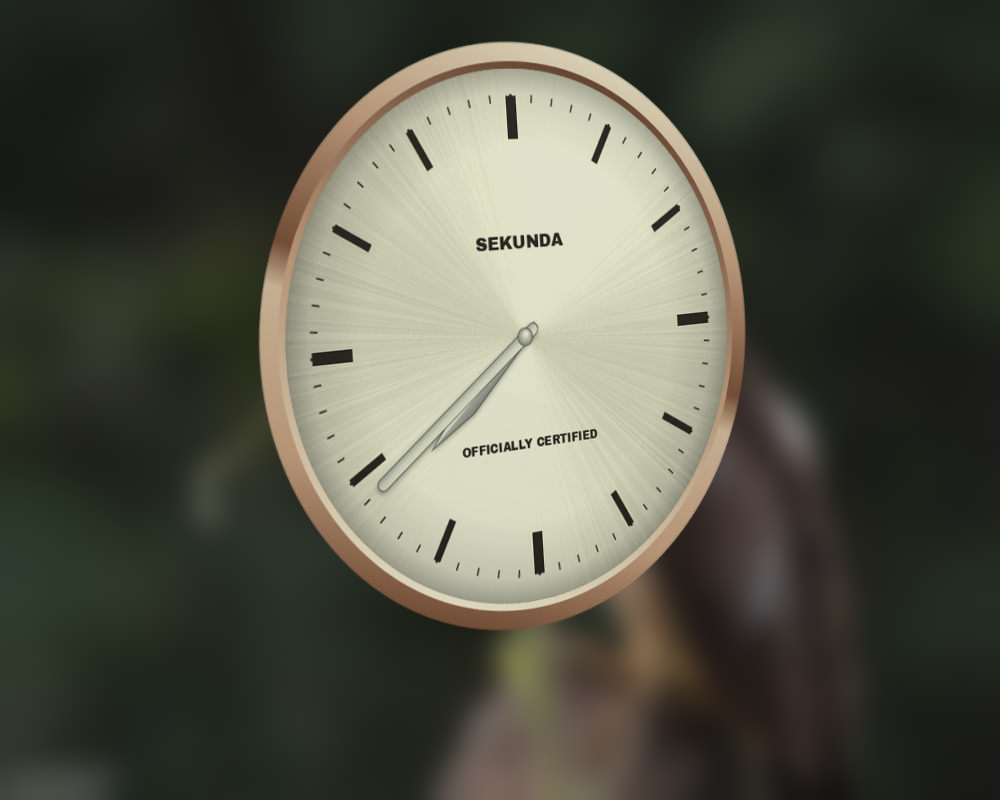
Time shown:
{"hour": 7, "minute": 39}
